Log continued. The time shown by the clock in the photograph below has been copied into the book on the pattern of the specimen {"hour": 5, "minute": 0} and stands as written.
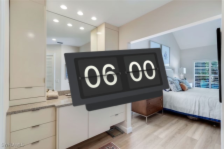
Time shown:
{"hour": 6, "minute": 0}
